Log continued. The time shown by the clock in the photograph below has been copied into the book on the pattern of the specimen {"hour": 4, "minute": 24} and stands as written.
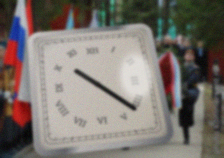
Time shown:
{"hour": 10, "minute": 22}
